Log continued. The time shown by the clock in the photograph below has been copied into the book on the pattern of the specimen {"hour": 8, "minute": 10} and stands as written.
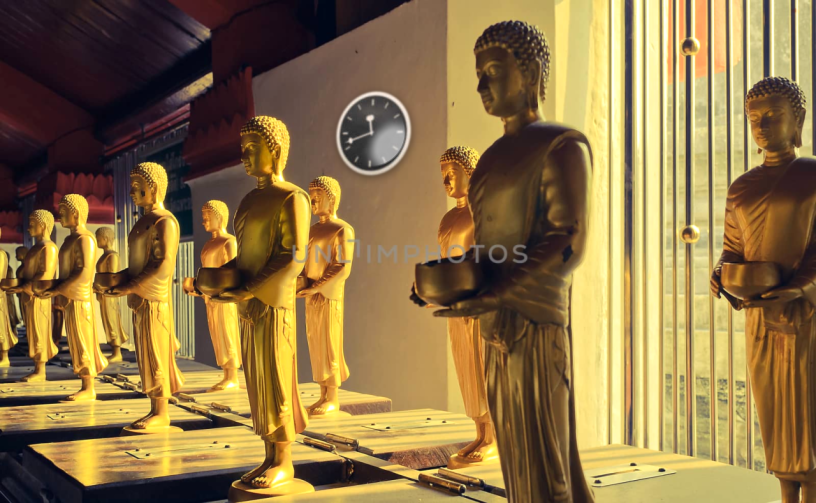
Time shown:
{"hour": 11, "minute": 42}
